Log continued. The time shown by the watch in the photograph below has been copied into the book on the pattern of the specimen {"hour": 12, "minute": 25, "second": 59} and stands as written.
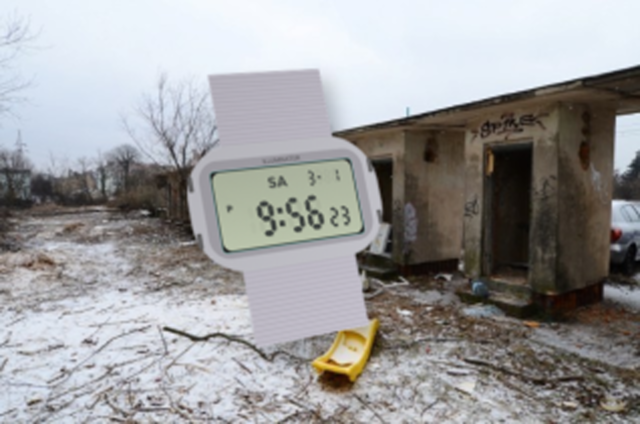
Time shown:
{"hour": 9, "minute": 56, "second": 23}
